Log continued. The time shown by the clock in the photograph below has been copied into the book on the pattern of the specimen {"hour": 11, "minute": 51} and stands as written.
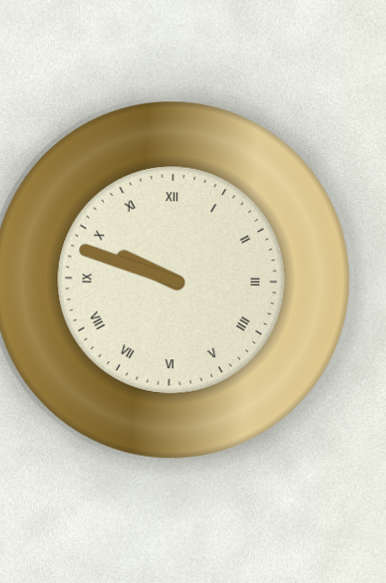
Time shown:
{"hour": 9, "minute": 48}
